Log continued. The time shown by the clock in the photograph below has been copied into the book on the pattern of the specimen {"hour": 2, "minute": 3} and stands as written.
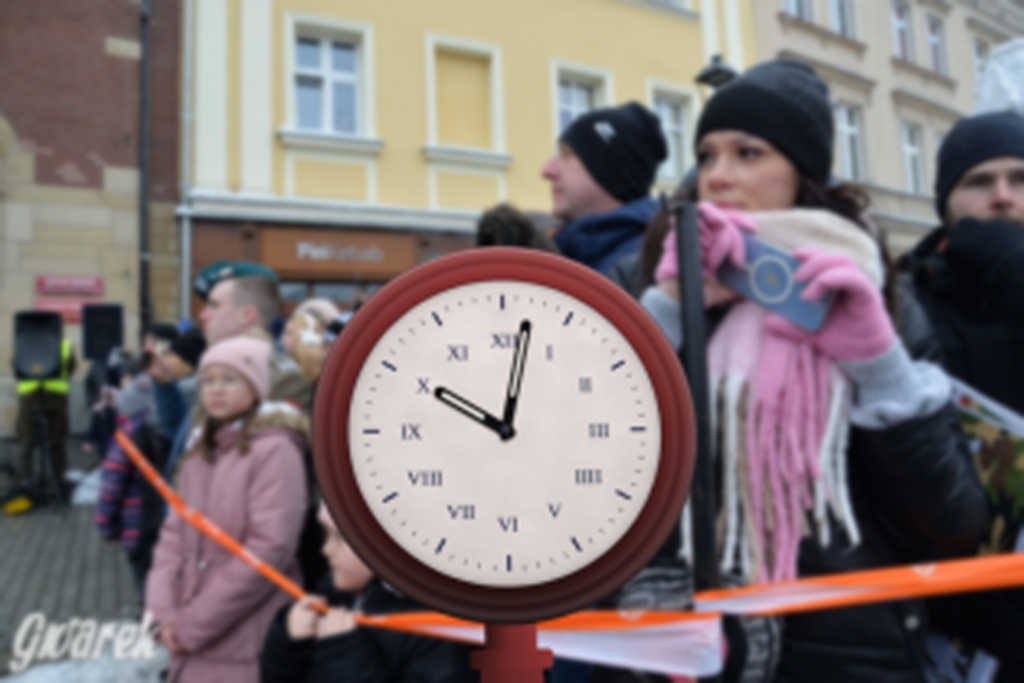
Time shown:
{"hour": 10, "minute": 2}
